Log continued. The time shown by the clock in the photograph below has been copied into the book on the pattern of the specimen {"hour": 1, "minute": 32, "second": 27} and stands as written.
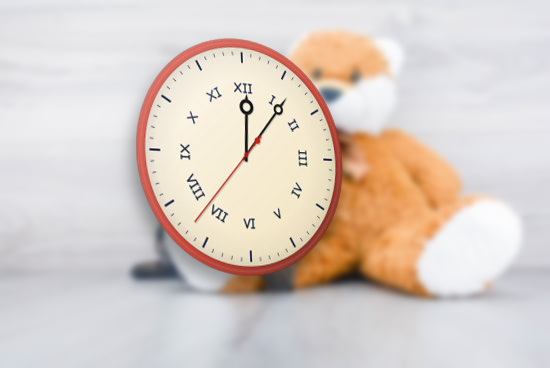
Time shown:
{"hour": 12, "minute": 6, "second": 37}
